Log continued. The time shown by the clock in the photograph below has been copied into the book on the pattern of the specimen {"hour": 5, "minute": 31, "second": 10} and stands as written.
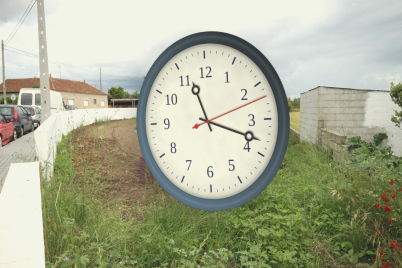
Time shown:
{"hour": 11, "minute": 18, "second": 12}
